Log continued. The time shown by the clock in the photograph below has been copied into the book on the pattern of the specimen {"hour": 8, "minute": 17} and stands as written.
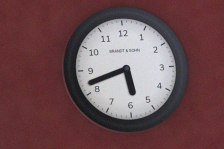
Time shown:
{"hour": 5, "minute": 42}
